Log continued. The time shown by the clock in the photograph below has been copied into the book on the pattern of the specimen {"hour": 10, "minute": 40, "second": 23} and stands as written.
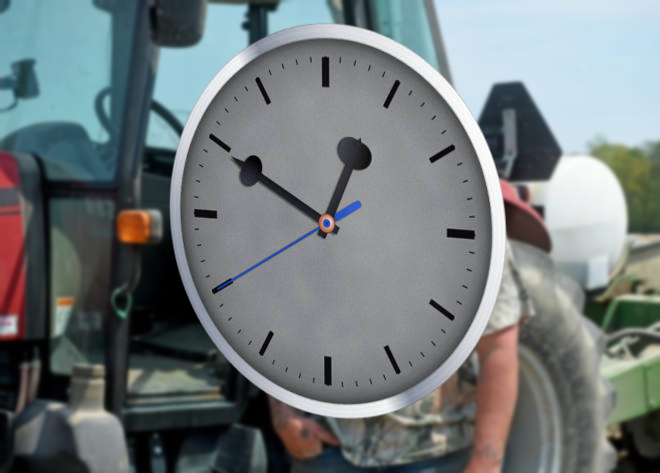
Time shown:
{"hour": 12, "minute": 49, "second": 40}
